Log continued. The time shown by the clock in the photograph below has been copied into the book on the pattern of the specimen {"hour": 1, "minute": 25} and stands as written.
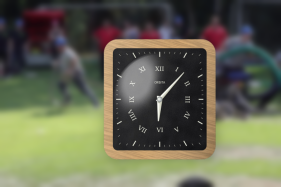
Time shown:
{"hour": 6, "minute": 7}
